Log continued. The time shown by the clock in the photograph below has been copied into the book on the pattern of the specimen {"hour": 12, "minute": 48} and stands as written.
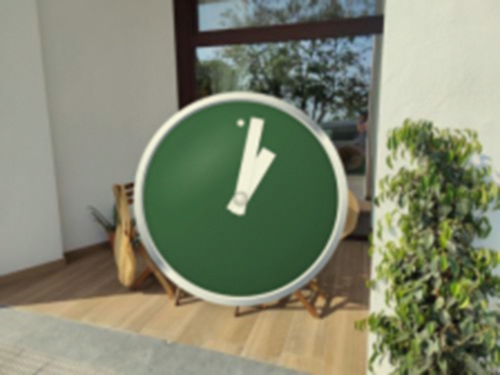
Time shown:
{"hour": 1, "minute": 2}
